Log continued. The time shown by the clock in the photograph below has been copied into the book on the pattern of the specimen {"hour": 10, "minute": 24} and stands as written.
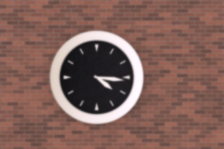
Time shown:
{"hour": 4, "minute": 16}
